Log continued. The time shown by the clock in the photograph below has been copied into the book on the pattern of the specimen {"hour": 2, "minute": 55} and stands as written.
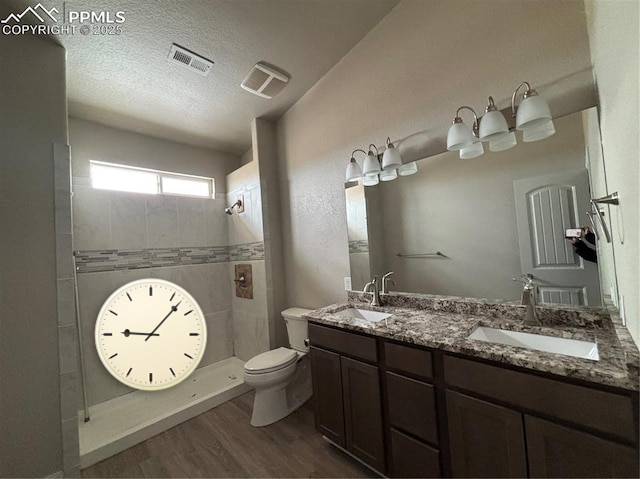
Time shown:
{"hour": 9, "minute": 7}
